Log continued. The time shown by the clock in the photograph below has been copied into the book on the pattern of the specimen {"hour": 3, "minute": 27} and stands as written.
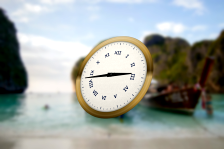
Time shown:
{"hour": 2, "minute": 43}
